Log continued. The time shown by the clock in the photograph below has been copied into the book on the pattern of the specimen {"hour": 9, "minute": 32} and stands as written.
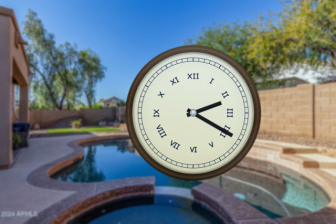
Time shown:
{"hour": 2, "minute": 20}
